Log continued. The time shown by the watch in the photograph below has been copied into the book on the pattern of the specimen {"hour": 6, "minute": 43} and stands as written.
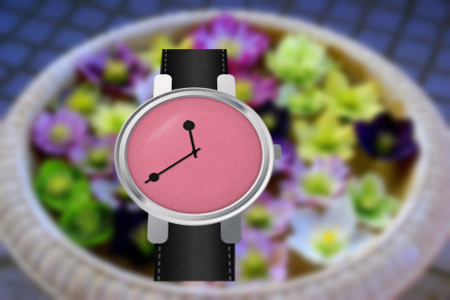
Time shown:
{"hour": 11, "minute": 39}
